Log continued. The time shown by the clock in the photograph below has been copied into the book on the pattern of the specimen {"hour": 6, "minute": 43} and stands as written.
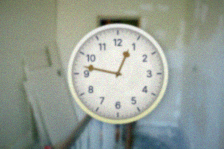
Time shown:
{"hour": 12, "minute": 47}
